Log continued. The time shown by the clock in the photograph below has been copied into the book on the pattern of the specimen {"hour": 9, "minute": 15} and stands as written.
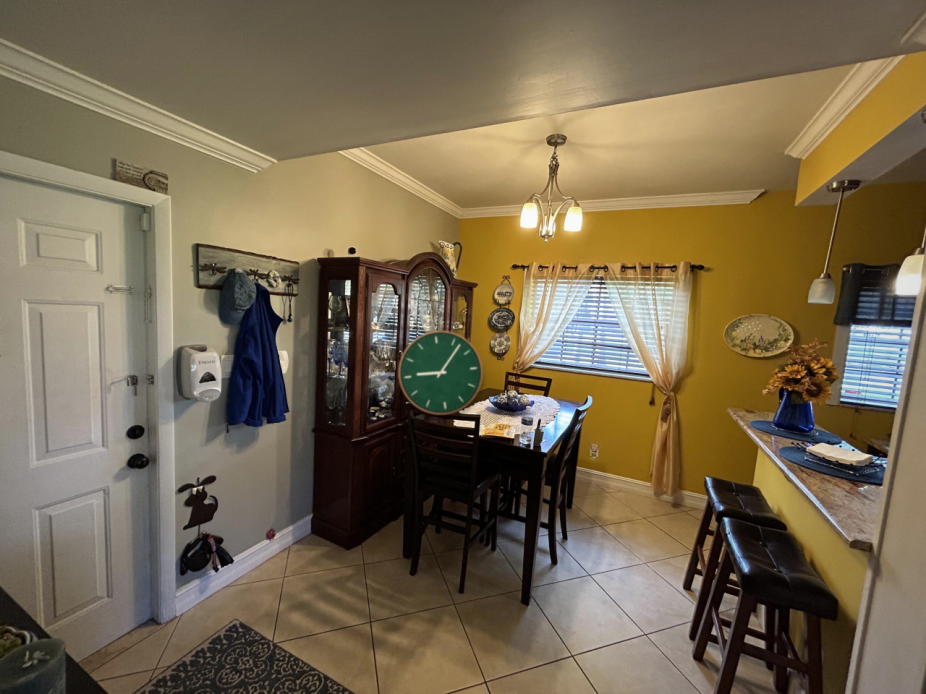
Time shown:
{"hour": 9, "minute": 7}
